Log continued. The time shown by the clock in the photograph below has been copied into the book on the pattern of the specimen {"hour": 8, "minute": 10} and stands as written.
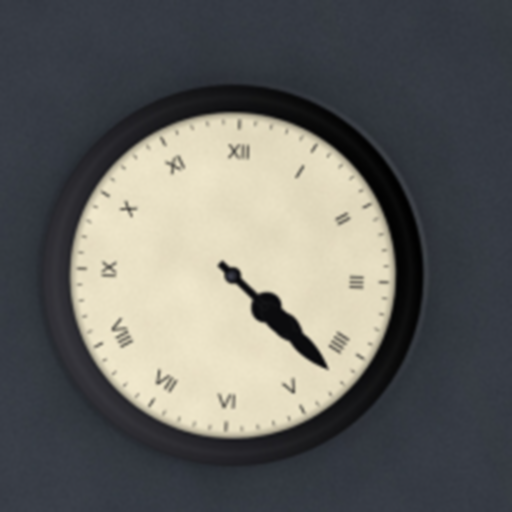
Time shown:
{"hour": 4, "minute": 22}
